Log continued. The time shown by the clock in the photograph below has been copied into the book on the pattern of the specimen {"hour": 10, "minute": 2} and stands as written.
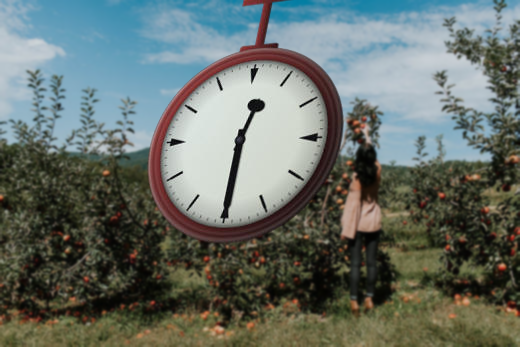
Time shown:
{"hour": 12, "minute": 30}
